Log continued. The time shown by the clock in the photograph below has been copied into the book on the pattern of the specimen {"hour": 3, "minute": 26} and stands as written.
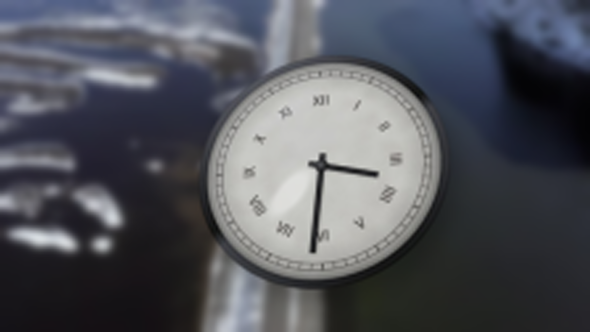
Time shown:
{"hour": 3, "minute": 31}
